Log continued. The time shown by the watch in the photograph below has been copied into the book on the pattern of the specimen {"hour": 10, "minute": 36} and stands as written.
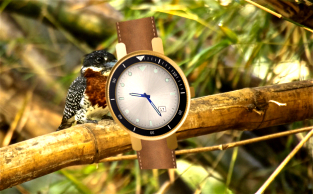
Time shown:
{"hour": 9, "minute": 25}
